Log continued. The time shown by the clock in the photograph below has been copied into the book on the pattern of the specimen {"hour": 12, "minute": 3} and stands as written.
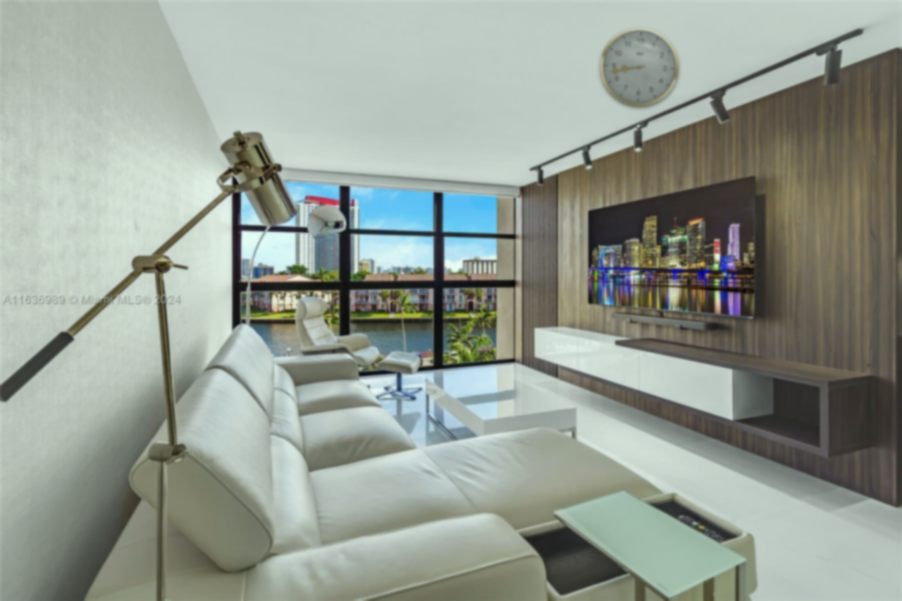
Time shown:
{"hour": 8, "minute": 43}
